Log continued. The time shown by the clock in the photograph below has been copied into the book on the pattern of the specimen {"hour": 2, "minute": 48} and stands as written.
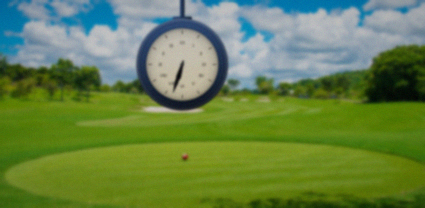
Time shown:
{"hour": 6, "minute": 33}
